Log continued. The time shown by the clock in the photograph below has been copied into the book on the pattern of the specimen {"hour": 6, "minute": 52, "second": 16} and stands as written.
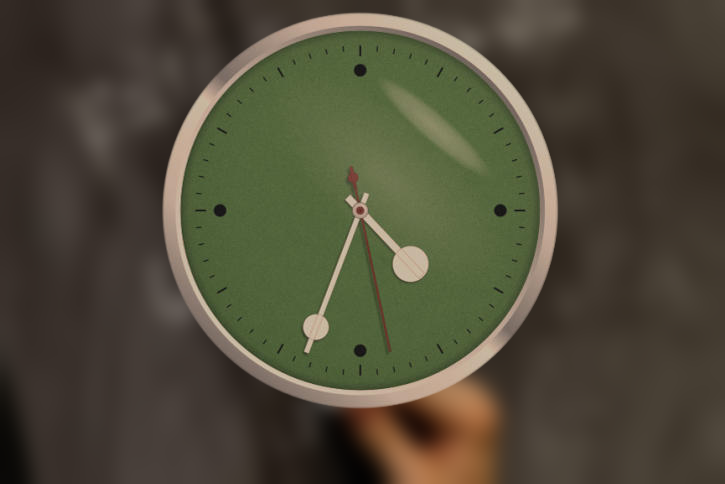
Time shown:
{"hour": 4, "minute": 33, "second": 28}
